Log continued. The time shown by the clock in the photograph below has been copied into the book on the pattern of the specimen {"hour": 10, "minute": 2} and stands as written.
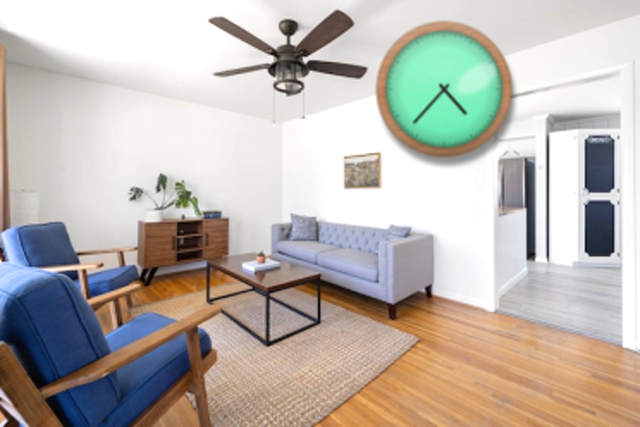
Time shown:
{"hour": 4, "minute": 37}
